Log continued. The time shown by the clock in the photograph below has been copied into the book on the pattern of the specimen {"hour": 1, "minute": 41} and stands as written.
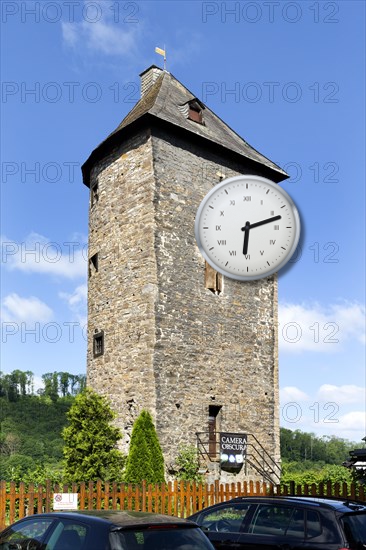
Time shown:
{"hour": 6, "minute": 12}
